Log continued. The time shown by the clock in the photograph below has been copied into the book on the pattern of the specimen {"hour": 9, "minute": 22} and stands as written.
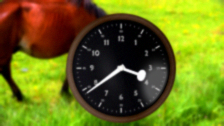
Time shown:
{"hour": 3, "minute": 39}
